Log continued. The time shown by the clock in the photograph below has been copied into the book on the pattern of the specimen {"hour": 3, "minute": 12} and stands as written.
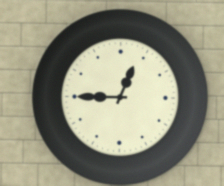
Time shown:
{"hour": 12, "minute": 45}
